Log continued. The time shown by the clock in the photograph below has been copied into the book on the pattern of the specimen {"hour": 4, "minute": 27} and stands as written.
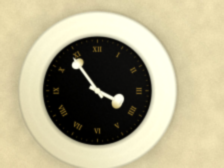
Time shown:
{"hour": 3, "minute": 54}
